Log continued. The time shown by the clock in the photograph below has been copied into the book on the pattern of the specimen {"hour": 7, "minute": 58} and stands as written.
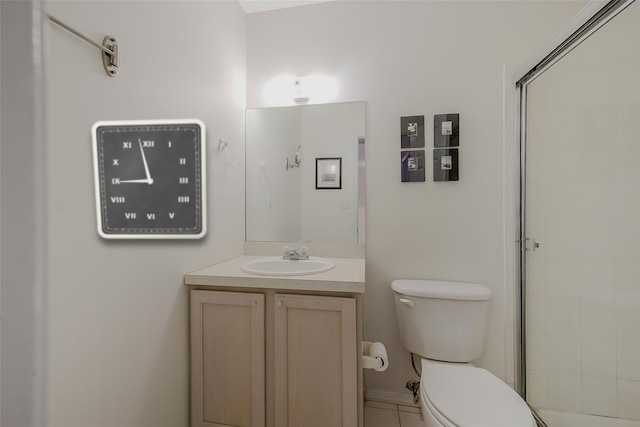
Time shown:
{"hour": 8, "minute": 58}
